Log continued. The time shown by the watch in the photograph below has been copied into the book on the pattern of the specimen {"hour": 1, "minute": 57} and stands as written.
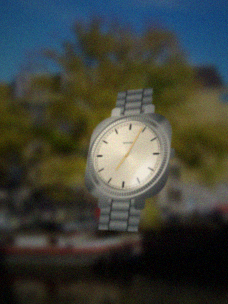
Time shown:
{"hour": 7, "minute": 4}
